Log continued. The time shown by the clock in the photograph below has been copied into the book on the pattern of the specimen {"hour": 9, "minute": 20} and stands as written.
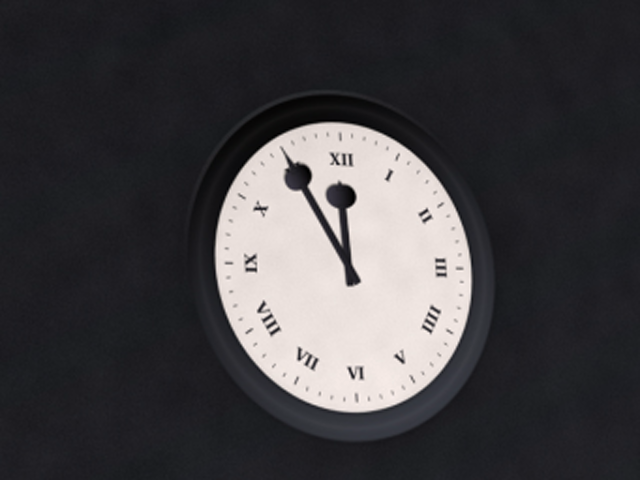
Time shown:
{"hour": 11, "minute": 55}
